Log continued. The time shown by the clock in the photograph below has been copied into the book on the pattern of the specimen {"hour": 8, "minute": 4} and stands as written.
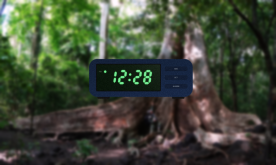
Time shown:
{"hour": 12, "minute": 28}
